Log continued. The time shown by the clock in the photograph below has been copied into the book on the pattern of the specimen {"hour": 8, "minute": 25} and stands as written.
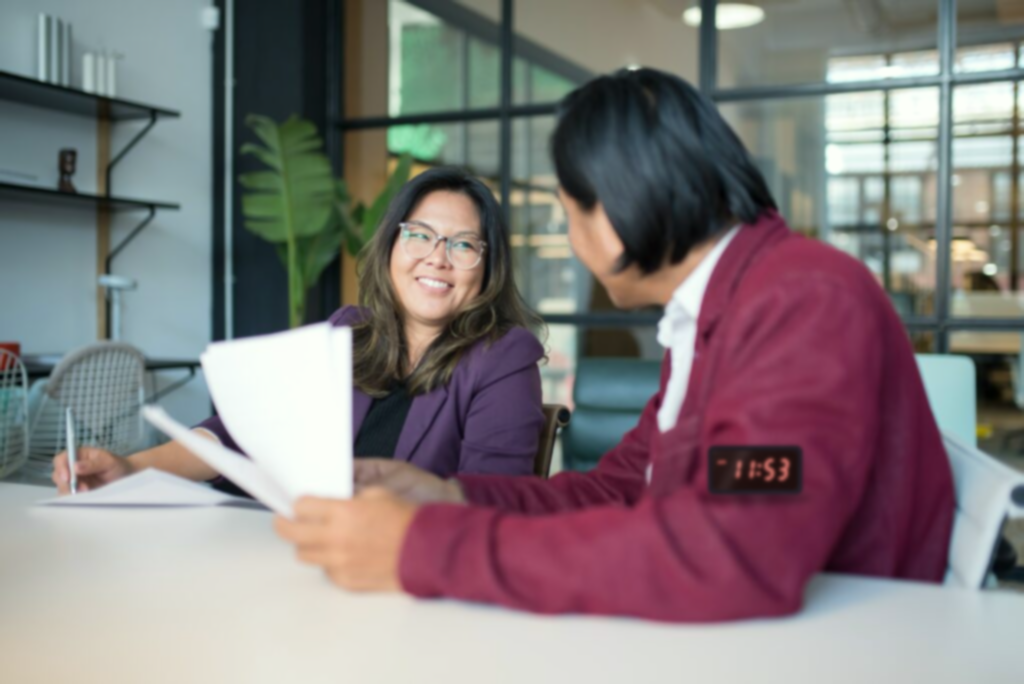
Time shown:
{"hour": 11, "minute": 53}
